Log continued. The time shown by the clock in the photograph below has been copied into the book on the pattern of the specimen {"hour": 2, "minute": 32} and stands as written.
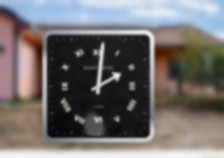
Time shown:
{"hour": 2, "minute": 1}
